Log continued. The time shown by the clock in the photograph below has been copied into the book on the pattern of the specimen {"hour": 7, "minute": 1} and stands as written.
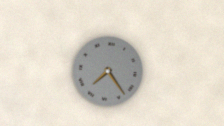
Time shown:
{"hour": 7, "minute": 23}
